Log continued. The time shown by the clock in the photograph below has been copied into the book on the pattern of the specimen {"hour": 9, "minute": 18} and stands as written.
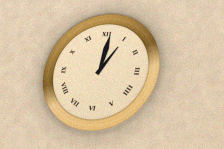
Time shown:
{"hour": 1, "minute": 1}
